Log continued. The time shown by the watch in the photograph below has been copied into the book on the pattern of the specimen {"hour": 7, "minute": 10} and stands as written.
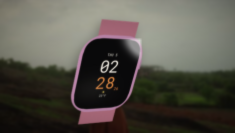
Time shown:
{"hour": 2, "minute": 28}
